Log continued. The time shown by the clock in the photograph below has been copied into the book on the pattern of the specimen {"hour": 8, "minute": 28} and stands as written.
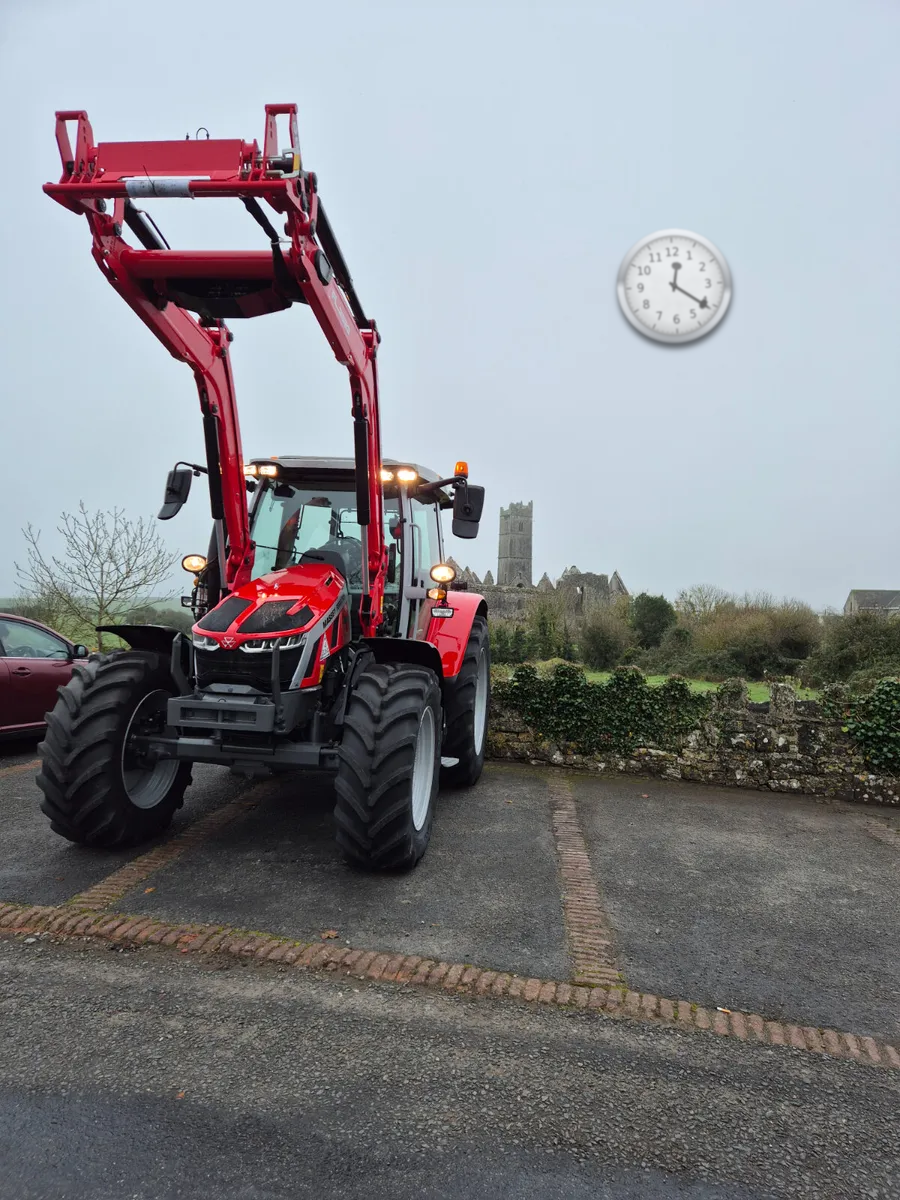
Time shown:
{"hour": 12, "minute": 21}
